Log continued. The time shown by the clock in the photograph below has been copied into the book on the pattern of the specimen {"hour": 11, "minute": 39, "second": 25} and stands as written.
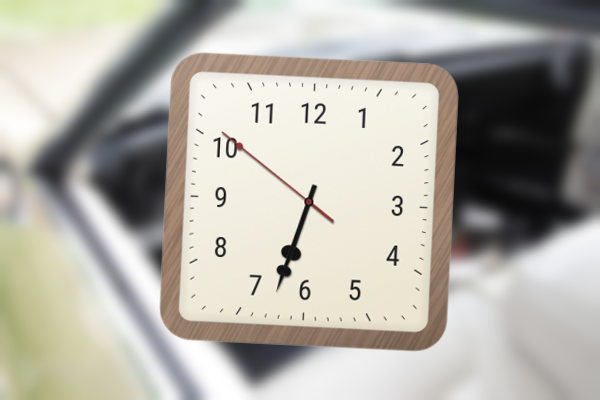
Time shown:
{"hour": 6, "minute": 32, "second": 51}
